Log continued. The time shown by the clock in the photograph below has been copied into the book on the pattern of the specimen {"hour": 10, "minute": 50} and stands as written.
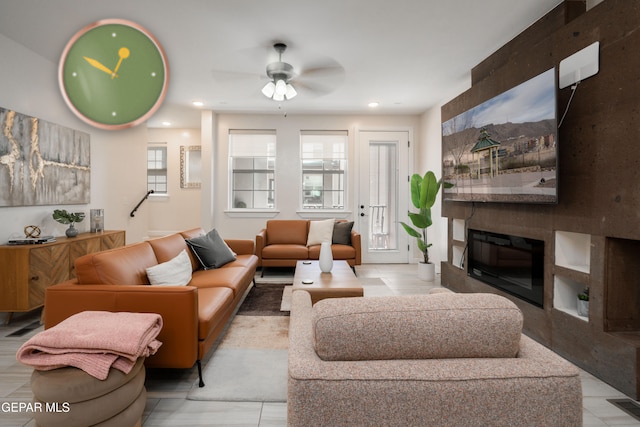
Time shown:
{"hour": 12, "minute": 50}
